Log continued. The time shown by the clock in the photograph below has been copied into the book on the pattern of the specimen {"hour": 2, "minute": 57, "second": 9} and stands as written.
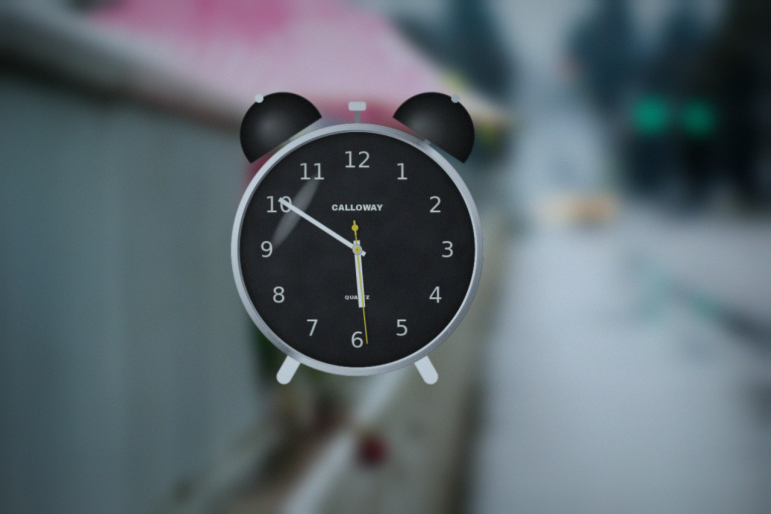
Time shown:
{"hour": 5, "minute": 50, "second": 29}
